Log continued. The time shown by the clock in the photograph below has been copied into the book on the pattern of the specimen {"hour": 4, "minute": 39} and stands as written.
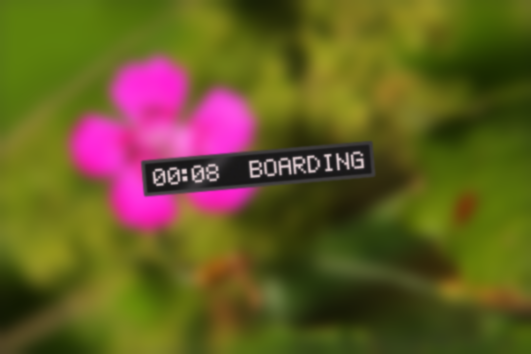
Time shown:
{"hour": 0, "minute": 8}
